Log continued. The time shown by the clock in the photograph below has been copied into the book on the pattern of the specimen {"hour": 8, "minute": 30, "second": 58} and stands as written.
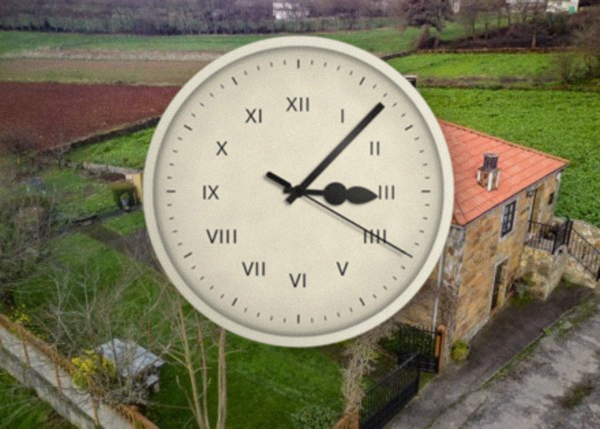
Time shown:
{"hour": 3, "minute": 7, "second": 20}
